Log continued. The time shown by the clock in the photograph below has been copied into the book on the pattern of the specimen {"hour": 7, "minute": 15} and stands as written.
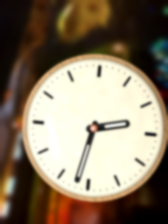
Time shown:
{"hour": 2, "minute": 32}
